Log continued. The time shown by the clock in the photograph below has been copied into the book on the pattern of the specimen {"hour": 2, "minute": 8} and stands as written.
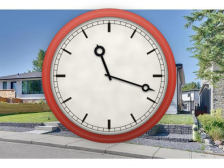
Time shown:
{"hour": 11, "minute": 18}
